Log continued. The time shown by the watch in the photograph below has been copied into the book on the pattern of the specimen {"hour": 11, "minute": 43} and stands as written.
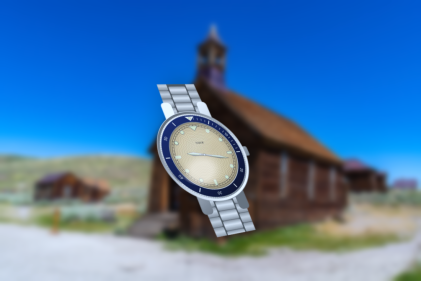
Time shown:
{"hour": 9, "minute": 17}
